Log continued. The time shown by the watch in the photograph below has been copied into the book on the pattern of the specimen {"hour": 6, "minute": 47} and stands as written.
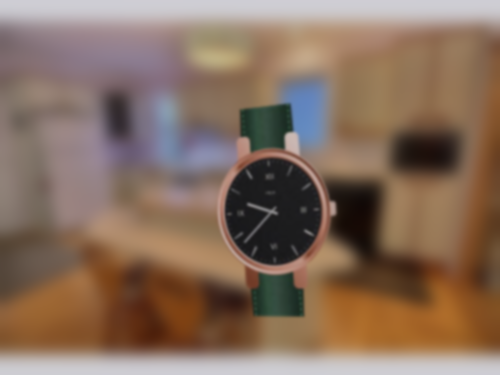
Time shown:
{"hour": 9, "minute": 38}
